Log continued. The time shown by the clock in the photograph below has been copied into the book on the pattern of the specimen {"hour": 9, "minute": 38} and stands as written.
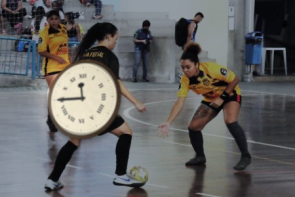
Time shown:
{"hour": 11, "minute": 45}
